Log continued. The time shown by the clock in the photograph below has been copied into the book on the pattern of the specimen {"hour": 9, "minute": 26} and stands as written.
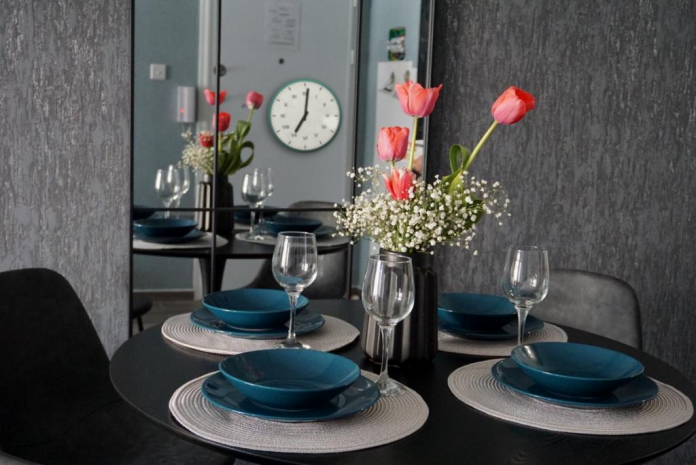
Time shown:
{"hour": 7, "minute": 1}
